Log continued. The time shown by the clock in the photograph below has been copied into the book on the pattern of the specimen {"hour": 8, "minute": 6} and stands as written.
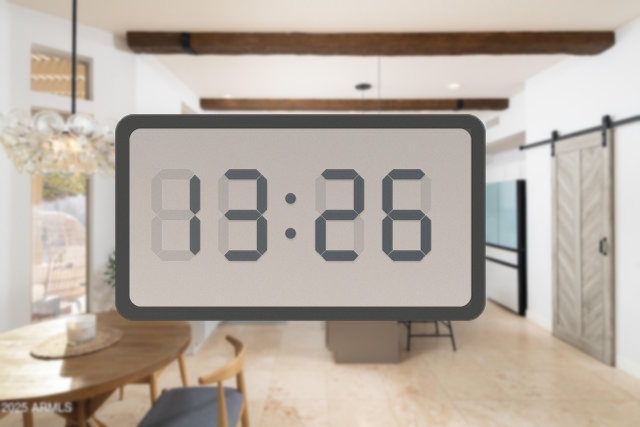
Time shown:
{"hour": 13, "minute": 26}
